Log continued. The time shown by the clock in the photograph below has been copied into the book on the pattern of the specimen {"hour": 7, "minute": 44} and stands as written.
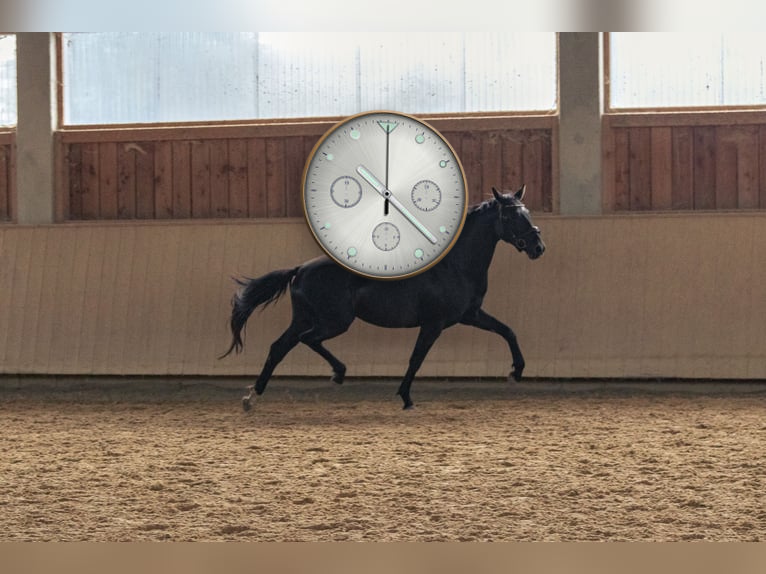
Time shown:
{"hour": 10, "minute": 22}
